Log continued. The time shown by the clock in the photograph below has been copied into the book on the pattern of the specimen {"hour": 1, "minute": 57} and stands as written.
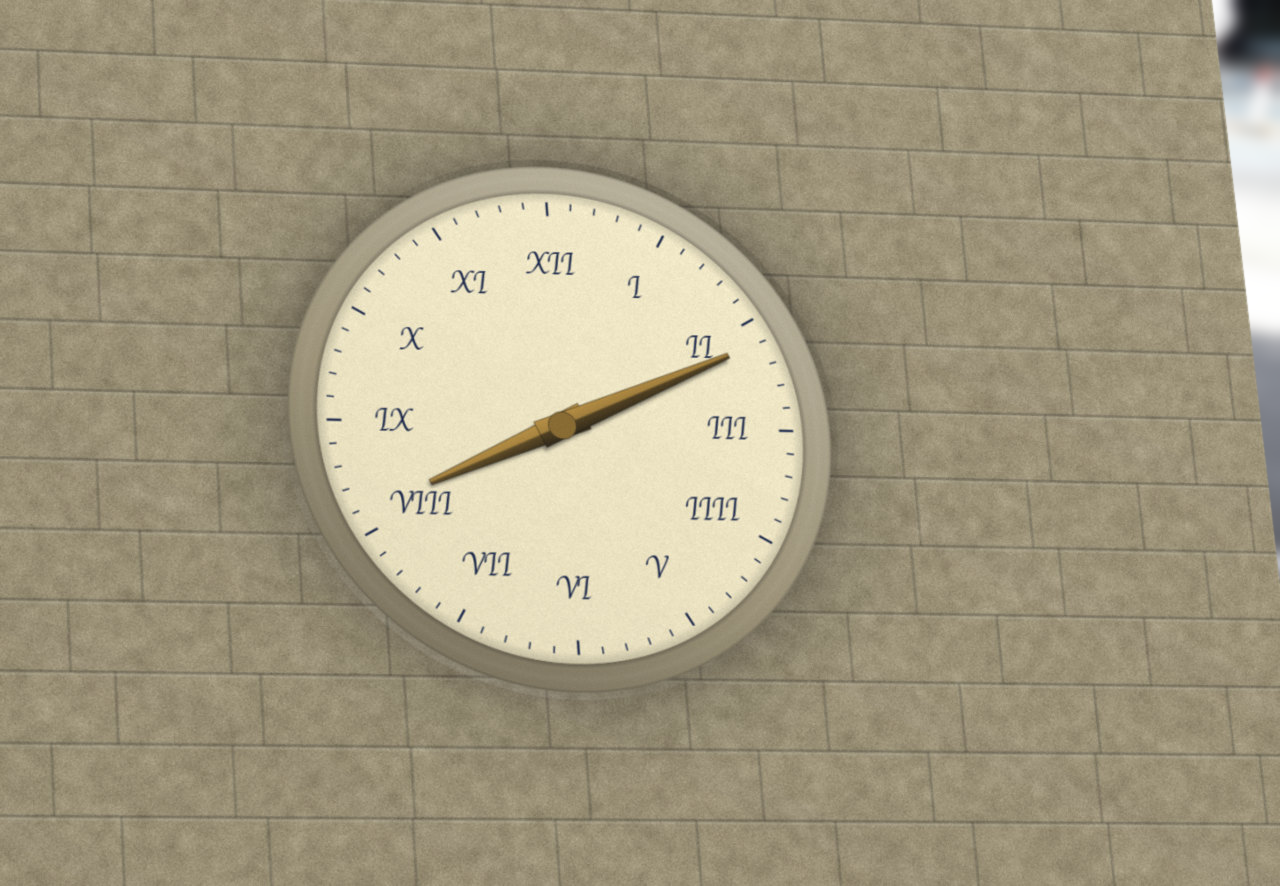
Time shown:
{"hour": 8, "minute": 11}
